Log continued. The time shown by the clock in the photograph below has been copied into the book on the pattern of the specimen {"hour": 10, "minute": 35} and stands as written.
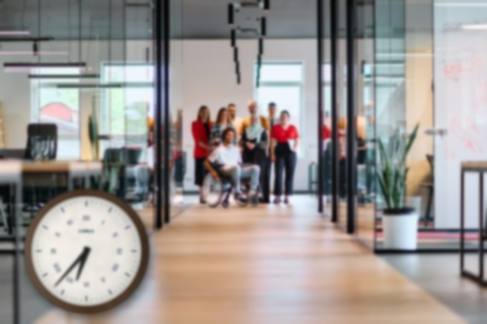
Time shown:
{"hour": 6, "minute": 37}
